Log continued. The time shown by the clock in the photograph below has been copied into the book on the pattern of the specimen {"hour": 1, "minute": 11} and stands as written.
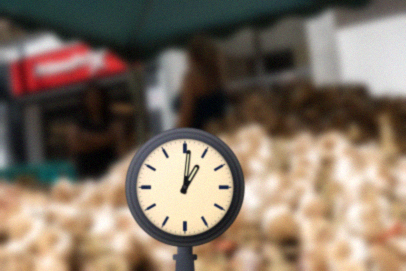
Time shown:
{"hour": 1, "minute": 1}
